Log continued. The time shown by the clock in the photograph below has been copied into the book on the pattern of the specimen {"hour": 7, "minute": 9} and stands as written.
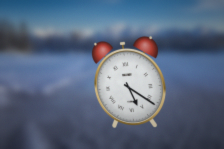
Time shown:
{"hour": 5, "minute": 21}
